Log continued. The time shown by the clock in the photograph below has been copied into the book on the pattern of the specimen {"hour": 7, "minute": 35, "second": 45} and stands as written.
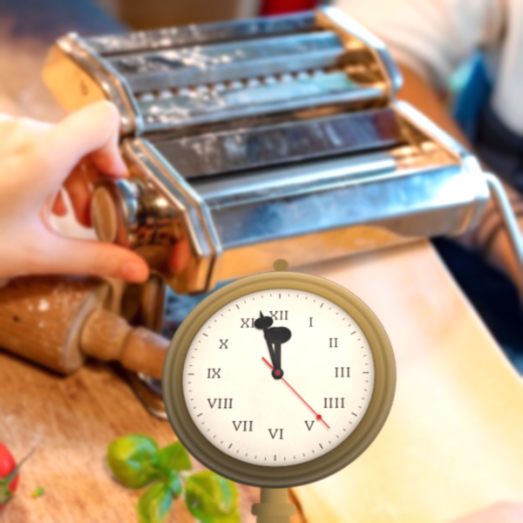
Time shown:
{"hour": 11, "minute": 57, "second": 23}
